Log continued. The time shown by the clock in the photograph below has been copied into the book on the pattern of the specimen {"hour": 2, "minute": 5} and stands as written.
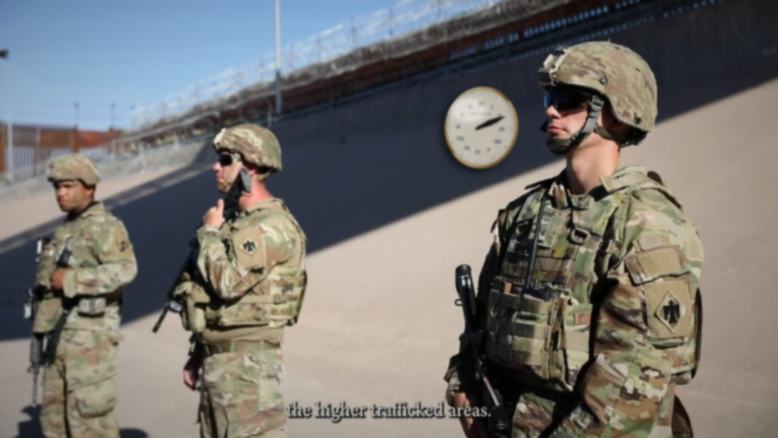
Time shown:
{"hour": 2, "minute": 11}
